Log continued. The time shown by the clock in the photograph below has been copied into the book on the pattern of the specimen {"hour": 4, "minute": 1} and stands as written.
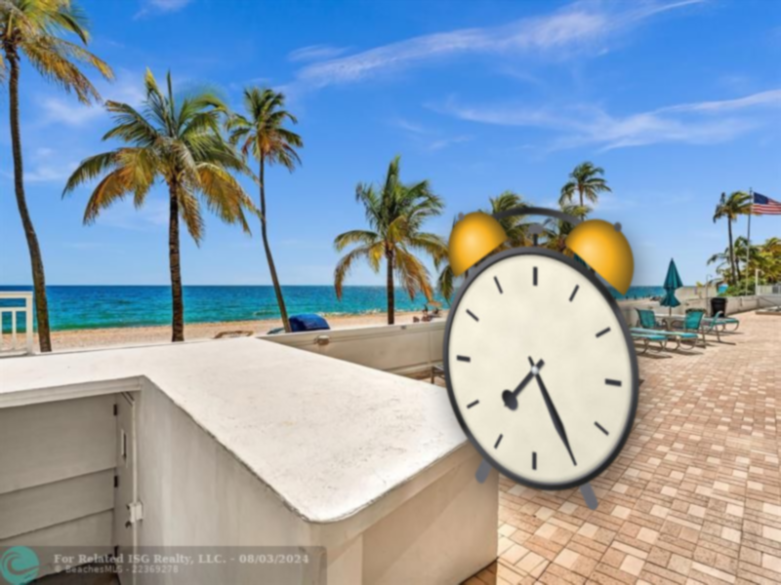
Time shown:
{"hour": 7, "minute": 25}
